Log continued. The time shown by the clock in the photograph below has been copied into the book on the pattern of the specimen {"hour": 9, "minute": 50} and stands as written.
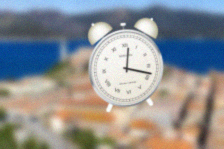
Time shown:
{"hour": 12, "minute": 18}
